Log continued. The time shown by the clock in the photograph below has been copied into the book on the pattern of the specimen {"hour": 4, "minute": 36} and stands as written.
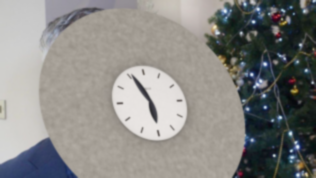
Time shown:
{"hour": 5, "minute": 56}
